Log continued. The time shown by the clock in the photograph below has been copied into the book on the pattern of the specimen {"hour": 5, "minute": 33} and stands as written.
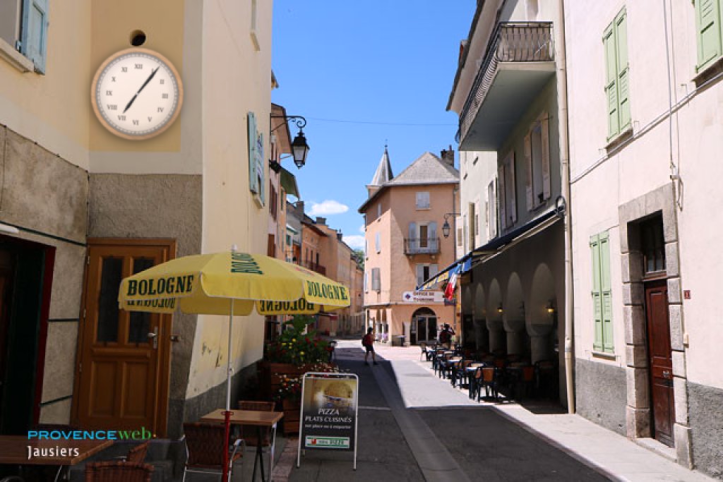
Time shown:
{"hour": 7, "minute": 6}
